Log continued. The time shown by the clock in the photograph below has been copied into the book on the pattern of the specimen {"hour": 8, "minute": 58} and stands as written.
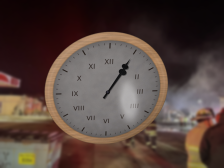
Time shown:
{"hour": 1, "minute": 5}
